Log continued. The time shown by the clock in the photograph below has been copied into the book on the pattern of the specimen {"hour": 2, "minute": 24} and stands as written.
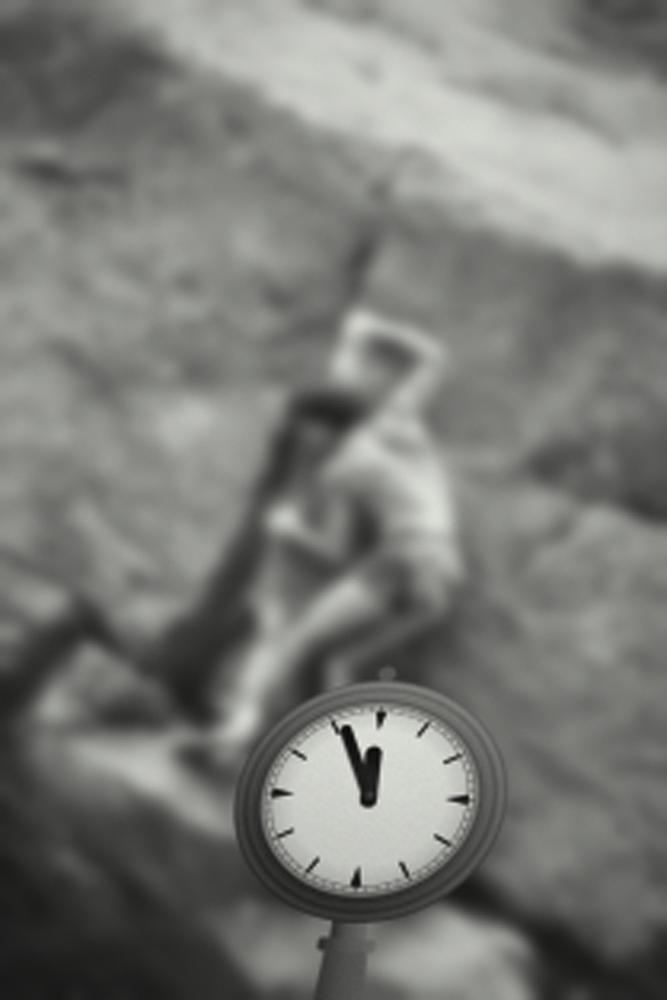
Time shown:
{"hour": 11, "minute": 56}
